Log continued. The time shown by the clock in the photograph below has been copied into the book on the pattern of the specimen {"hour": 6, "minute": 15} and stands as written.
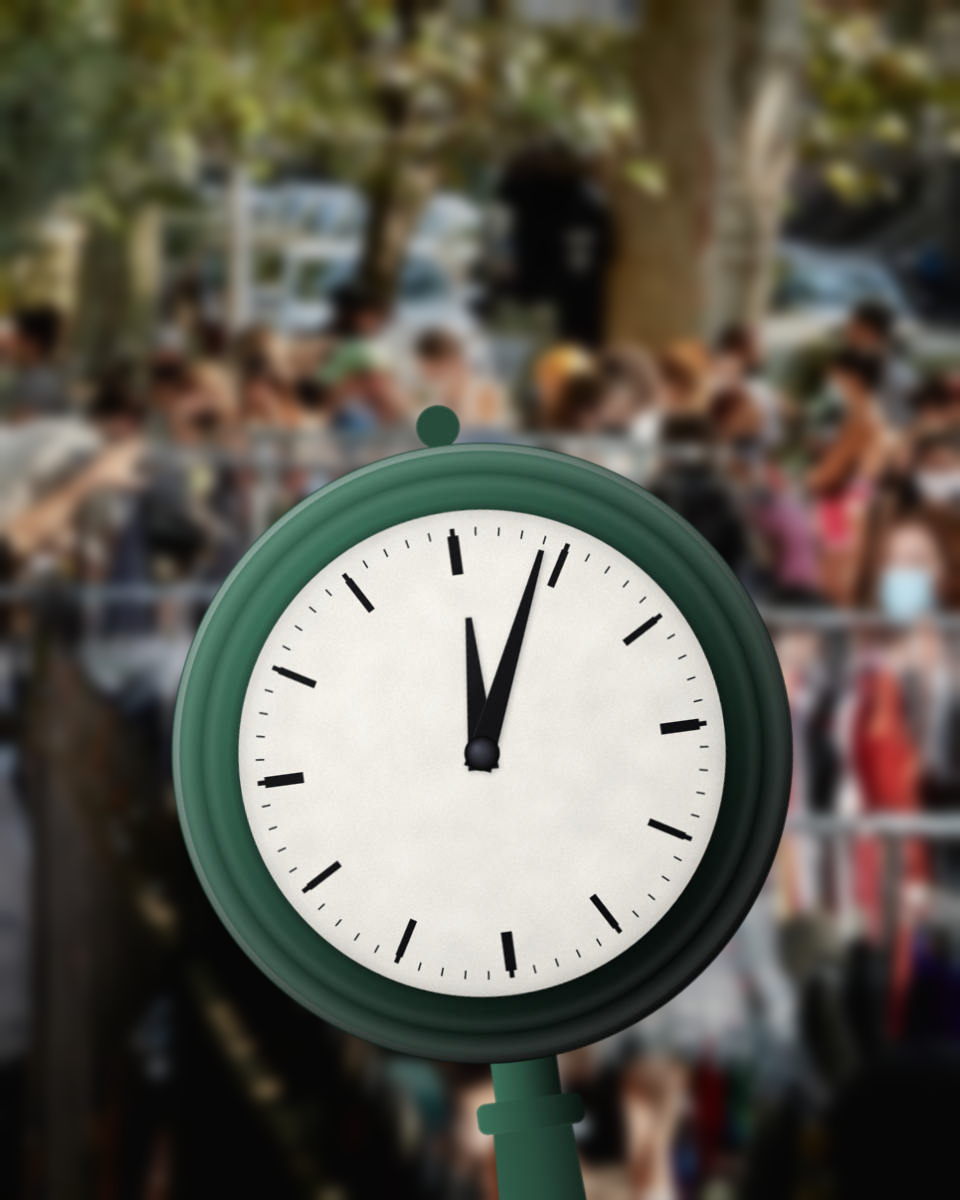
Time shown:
{"hour": 12, "minute": 4}
